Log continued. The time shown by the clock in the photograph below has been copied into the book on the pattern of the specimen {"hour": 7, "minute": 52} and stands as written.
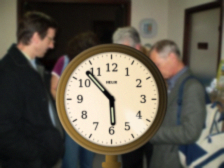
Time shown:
{"hour": 5, "minute": 53}
